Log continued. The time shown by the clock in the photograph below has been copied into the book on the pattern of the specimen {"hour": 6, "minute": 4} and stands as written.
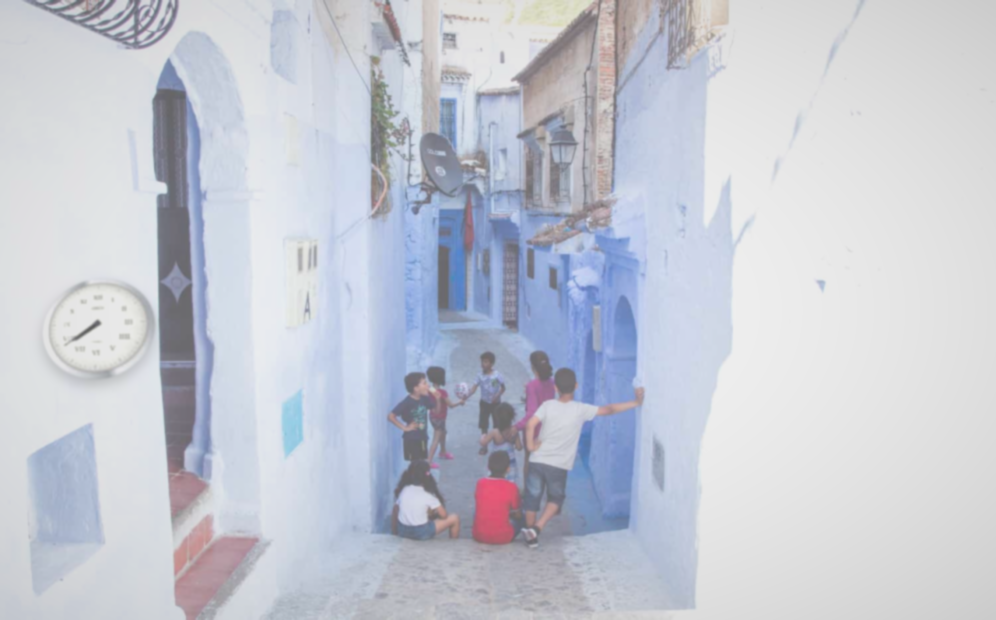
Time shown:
{"hour": 7, "minute": 39}
